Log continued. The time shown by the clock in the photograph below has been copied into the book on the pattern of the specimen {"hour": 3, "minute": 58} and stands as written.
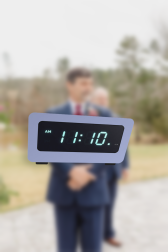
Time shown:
{"hour": 11, "minute": 10}
